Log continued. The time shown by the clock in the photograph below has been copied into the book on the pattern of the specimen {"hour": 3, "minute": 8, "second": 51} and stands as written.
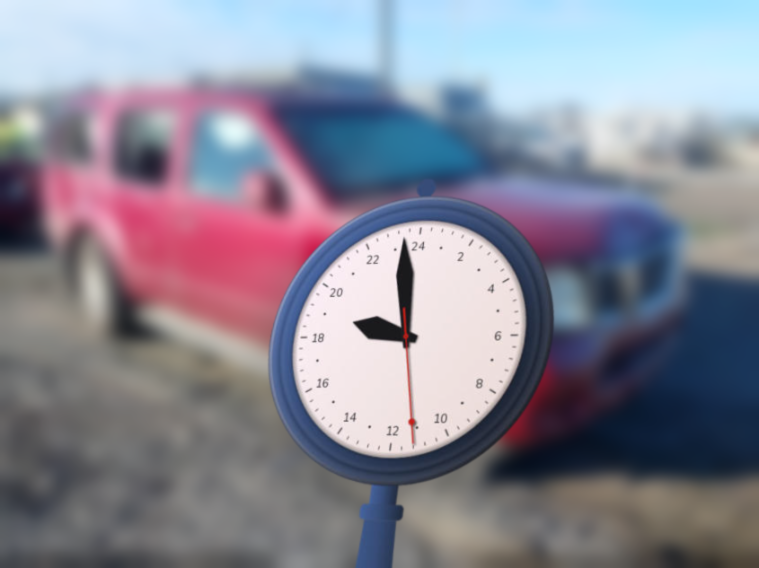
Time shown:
{"hour": 18, "minute": 58, "second": 28}
